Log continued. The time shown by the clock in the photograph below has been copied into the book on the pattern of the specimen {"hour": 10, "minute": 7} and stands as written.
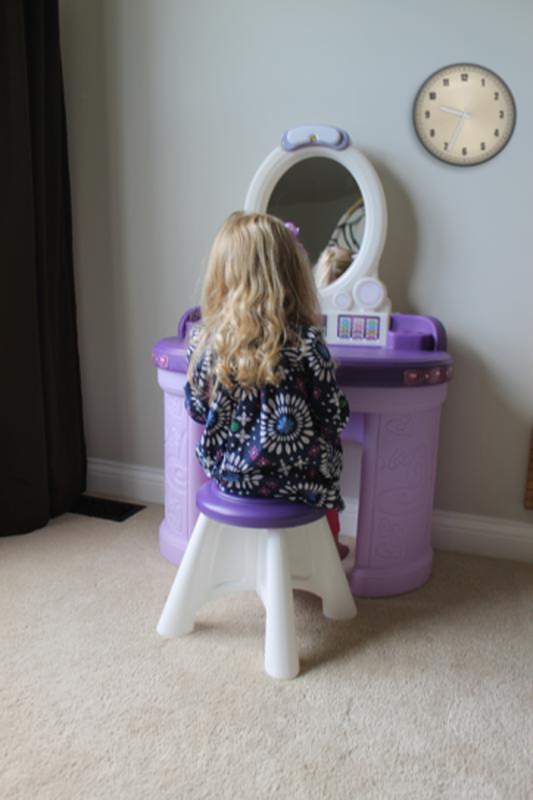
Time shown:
{"hour": 9, "minute": 34}
